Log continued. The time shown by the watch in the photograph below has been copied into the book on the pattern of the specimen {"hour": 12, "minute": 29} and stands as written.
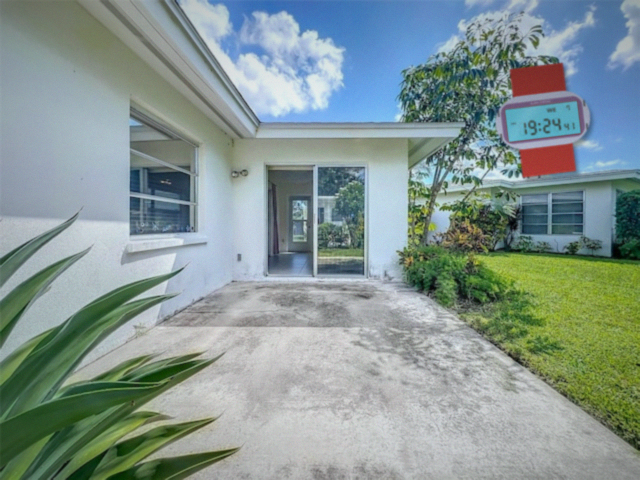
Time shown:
{"hour": 19, "minute": 24}
